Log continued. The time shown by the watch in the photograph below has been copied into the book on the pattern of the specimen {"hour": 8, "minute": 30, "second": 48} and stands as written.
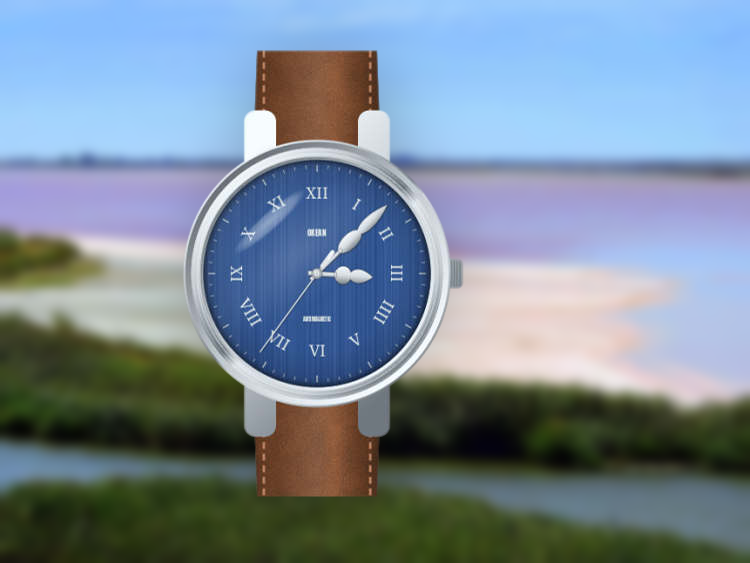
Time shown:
{"hour": 3, "minute": 7, "second": 36}
